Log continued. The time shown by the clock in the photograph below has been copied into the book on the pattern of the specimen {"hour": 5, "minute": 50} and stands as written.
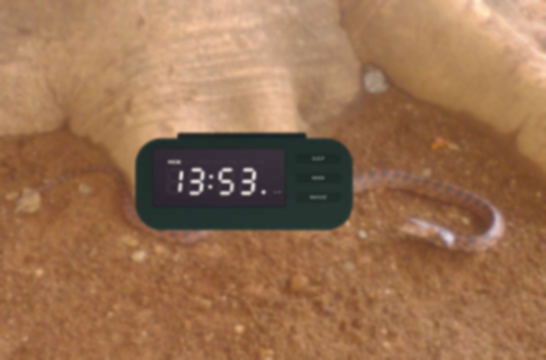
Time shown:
{"hour": 13, "minute": 53}
